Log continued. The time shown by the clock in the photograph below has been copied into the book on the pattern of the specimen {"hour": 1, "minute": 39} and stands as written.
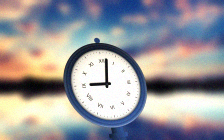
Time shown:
{"hour": 9, "minute": 2}
